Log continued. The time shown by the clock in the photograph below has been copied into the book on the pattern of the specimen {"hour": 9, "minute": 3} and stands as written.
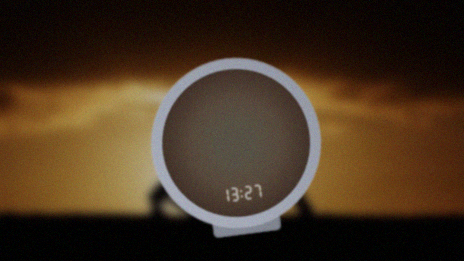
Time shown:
{"hour": 13, "minute": 27}
